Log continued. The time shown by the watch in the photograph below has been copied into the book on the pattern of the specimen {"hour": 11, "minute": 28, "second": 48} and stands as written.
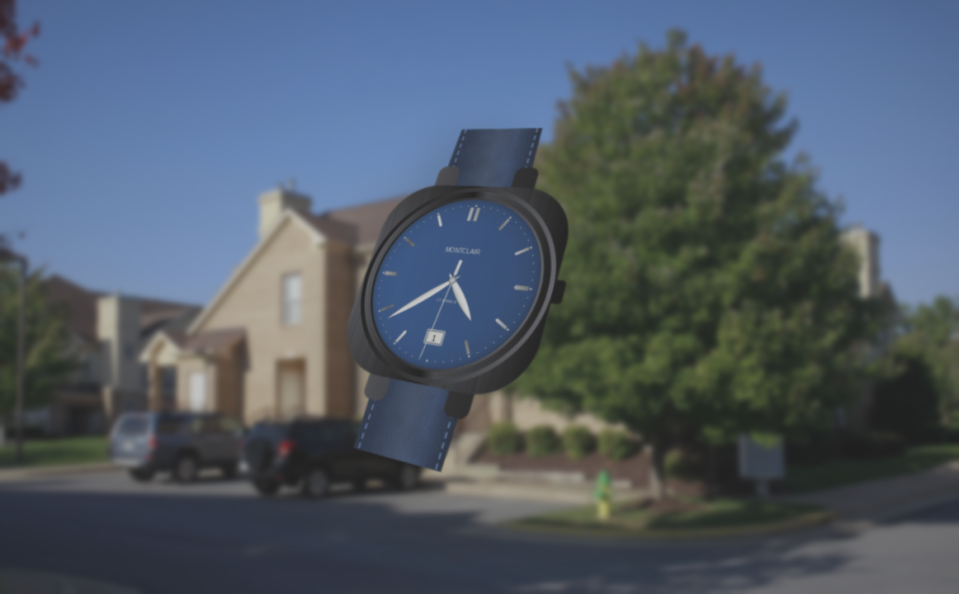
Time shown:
{"hour": 4, "minute": 38, "second": 31}
